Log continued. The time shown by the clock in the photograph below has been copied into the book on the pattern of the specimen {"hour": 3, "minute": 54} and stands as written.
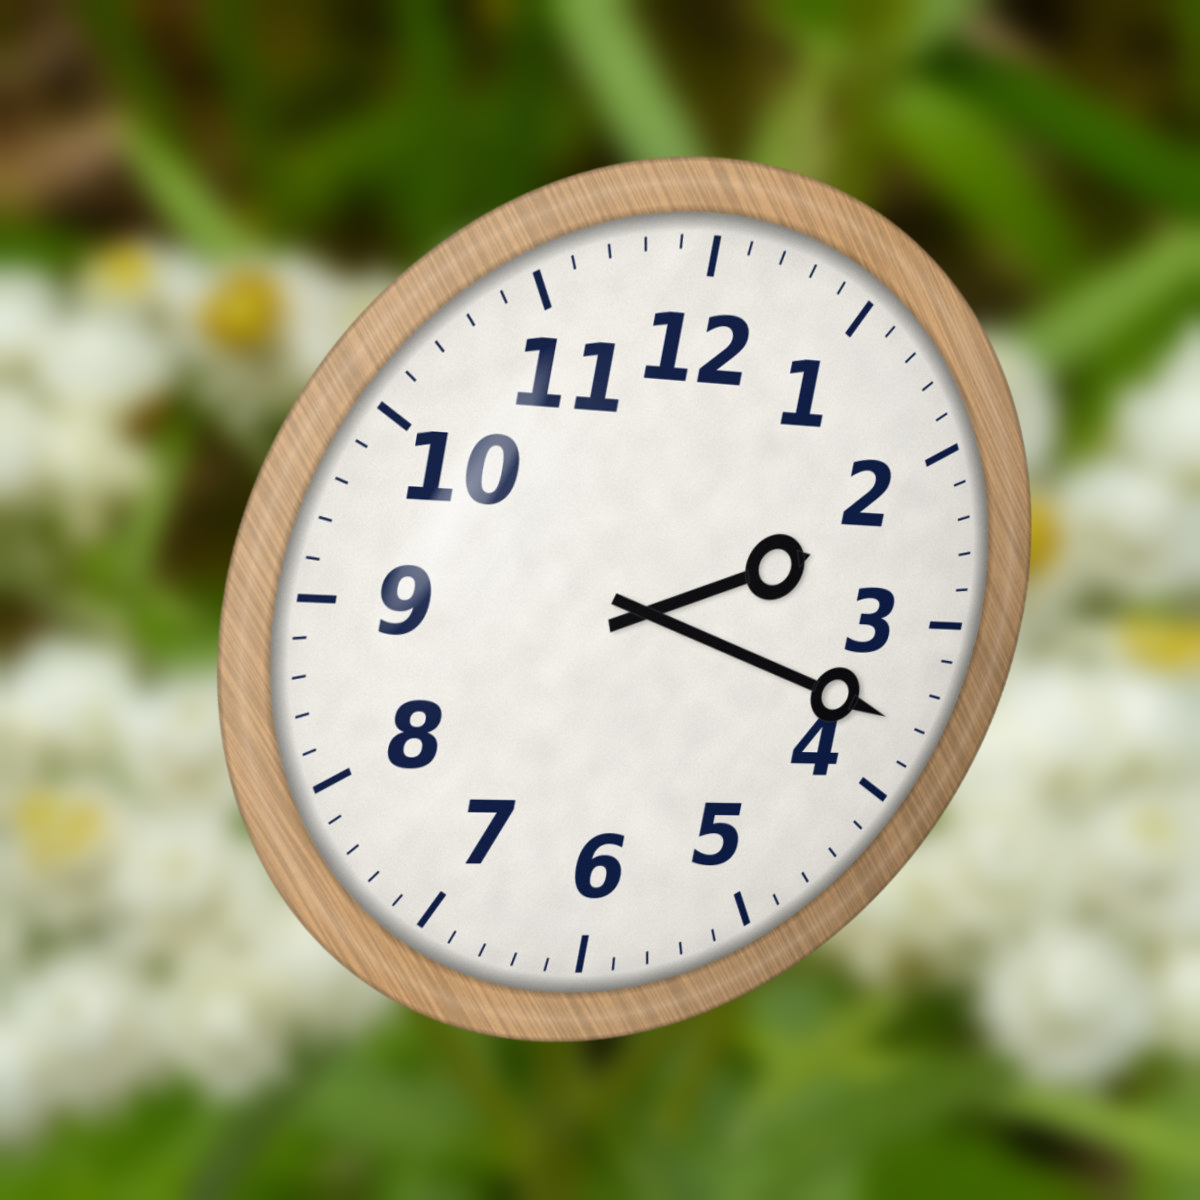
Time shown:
{"hour": 2, "minute": 18}
